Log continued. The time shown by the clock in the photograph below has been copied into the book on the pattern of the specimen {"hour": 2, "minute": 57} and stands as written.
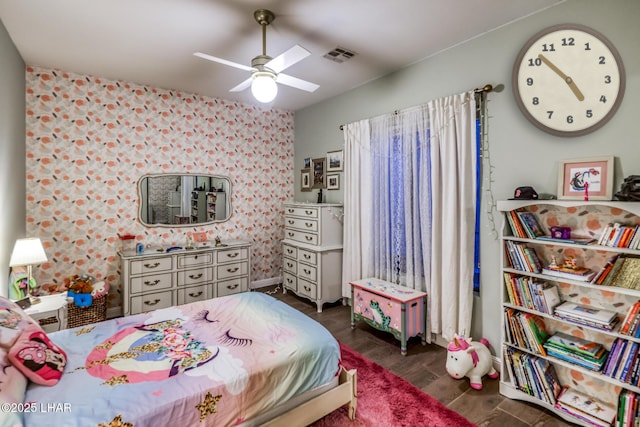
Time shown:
{"hour": 4, "minute": 52}
